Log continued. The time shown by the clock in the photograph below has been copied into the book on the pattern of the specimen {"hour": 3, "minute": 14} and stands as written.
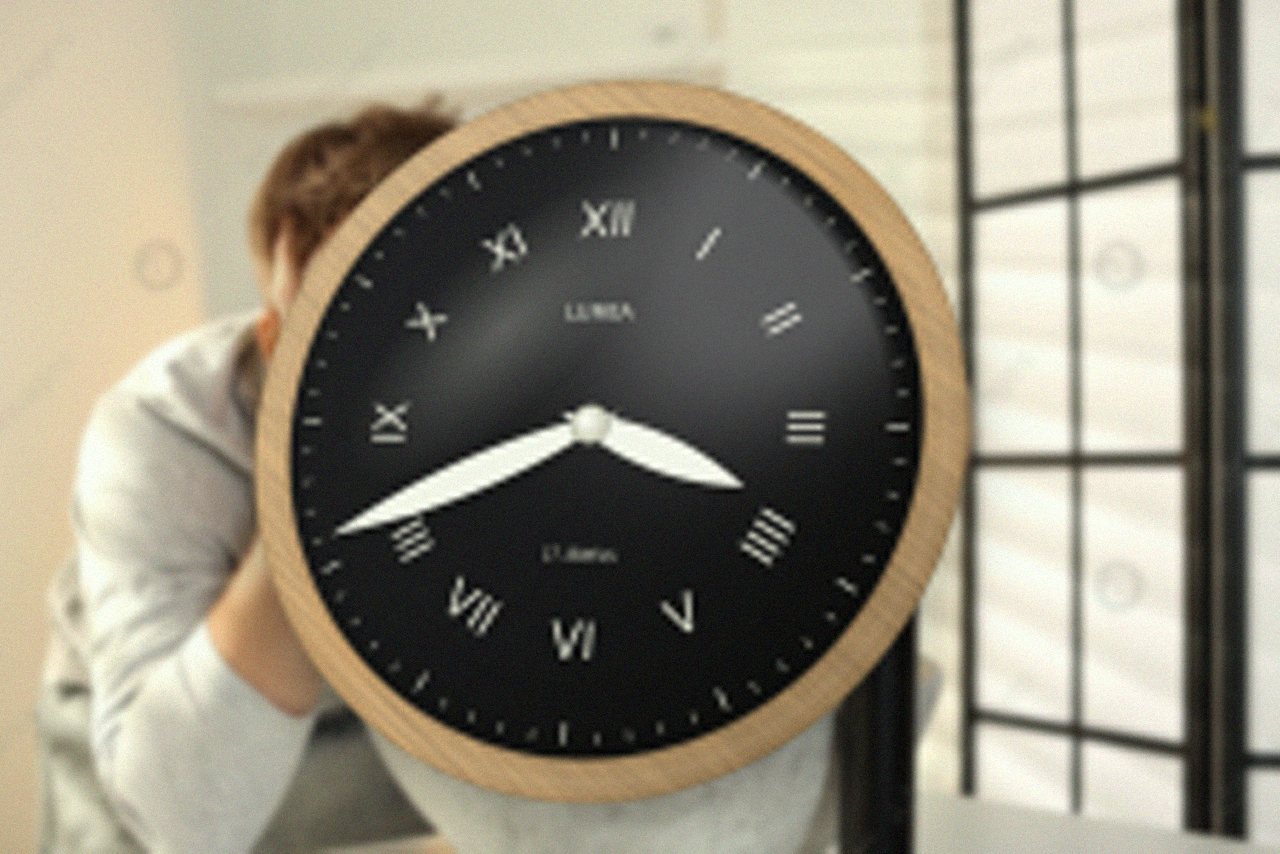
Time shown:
{"hour": 3, "minute": 41}
